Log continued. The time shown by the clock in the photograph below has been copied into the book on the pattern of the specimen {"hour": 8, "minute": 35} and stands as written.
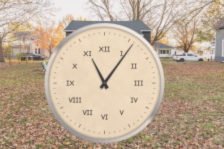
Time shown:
{"hour": 11, "minute": 6}
